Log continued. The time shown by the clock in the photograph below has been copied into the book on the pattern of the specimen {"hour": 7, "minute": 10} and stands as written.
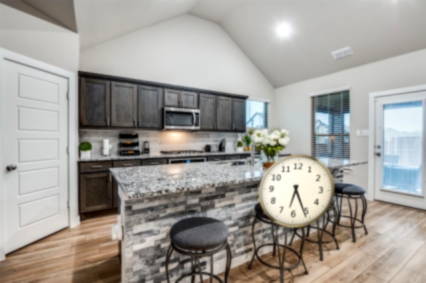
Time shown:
{"hour": 6, "minute": 26}
